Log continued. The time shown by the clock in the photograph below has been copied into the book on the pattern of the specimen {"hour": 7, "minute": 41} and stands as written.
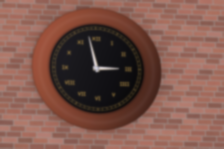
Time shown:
{"hour": 2, "minute": 58}
